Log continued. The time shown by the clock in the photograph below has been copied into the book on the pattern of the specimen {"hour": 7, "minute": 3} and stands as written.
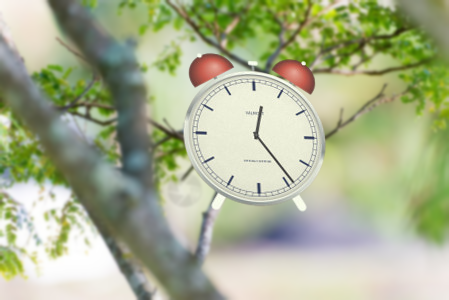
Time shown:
{"hour": 12, "minute": 24}
